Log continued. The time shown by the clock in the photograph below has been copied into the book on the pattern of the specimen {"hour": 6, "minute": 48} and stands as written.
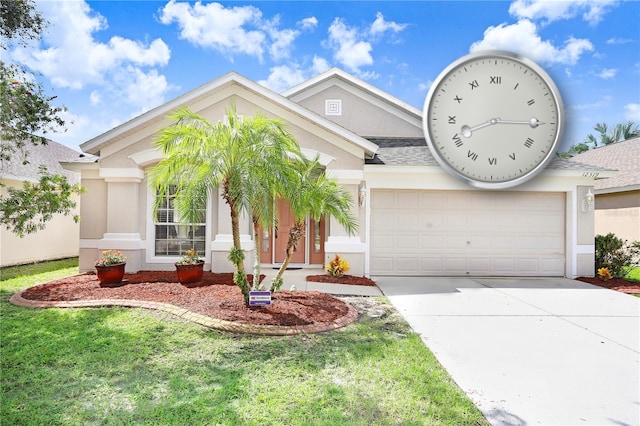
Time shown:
{"hour": 8, "minute": 15}
